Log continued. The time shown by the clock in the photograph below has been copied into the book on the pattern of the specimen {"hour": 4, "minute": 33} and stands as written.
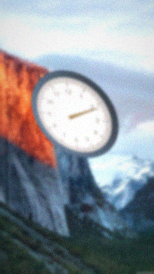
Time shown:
{"hour": 2, "minute": 11}
